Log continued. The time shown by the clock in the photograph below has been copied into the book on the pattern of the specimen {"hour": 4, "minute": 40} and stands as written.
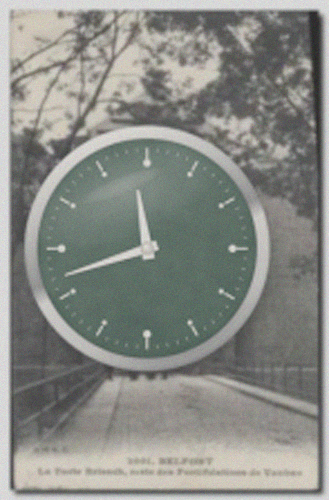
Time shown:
{"hour": 11, "minute": 42}
